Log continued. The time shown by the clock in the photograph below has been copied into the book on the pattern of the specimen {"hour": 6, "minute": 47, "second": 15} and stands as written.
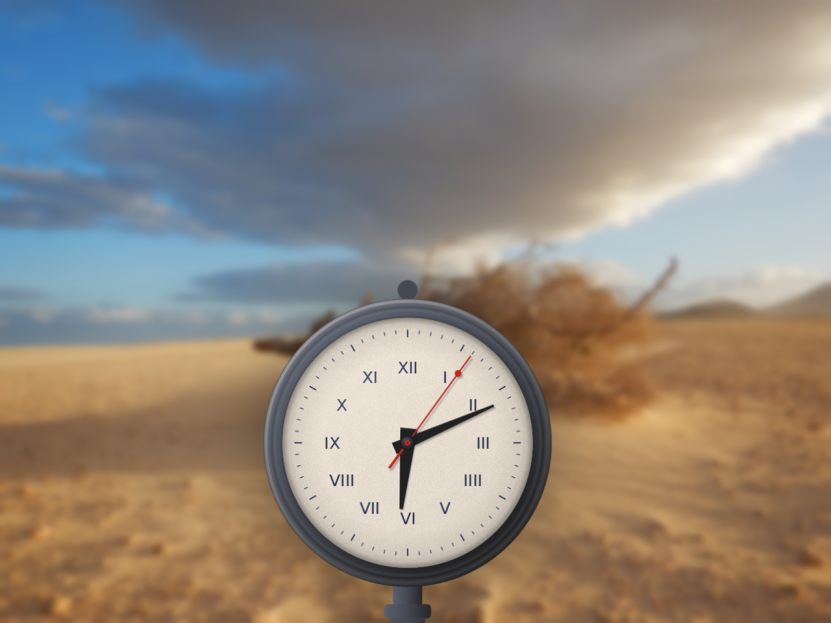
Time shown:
{"hour": 6, "minute": 11, "second": 6}
